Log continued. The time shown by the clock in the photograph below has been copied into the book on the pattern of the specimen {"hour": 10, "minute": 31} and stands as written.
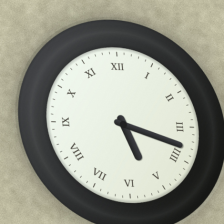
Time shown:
{"hour": 5, "minute": 18}
